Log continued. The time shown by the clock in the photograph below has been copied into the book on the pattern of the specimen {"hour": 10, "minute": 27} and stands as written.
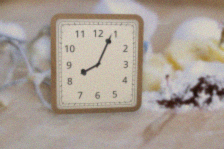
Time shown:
{"hour": 8, "minute": 4}
